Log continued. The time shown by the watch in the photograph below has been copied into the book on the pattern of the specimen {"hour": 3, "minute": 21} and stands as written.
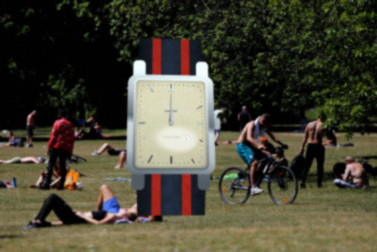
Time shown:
{"hour": 12, "minute": 0}
